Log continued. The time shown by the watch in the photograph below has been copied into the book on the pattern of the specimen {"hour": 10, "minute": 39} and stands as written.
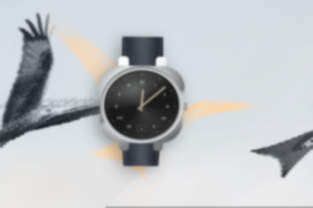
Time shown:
{"hour": 12, "minute": 8}
